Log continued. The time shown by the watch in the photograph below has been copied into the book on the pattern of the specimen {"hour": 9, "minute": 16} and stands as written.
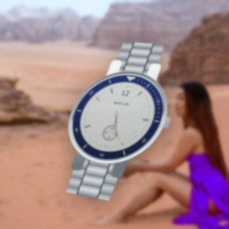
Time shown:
{"hour": 5, "minute": 26}
